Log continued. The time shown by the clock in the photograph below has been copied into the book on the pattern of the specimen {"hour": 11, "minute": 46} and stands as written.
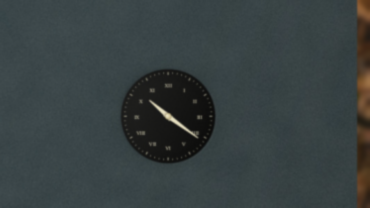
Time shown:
{"hour": 10, "minute": 21}
